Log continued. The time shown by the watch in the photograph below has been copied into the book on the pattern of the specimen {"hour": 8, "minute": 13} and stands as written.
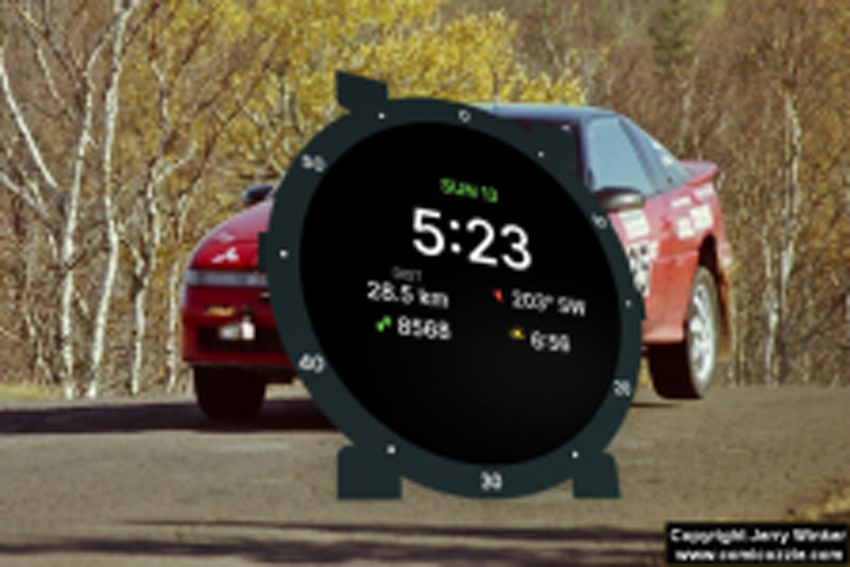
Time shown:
{"hour": 5, "minute": 23}
